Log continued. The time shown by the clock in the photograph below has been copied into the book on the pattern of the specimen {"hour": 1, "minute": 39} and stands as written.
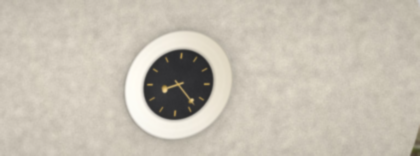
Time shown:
{"hour": 8, "minute": 23}
